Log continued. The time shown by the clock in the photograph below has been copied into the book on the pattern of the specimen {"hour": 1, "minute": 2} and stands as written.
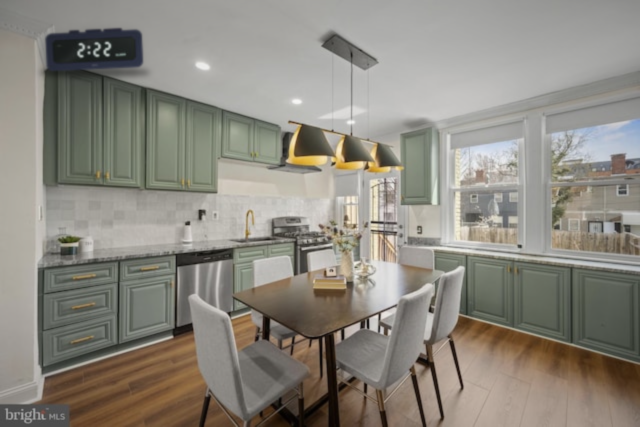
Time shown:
{"hour": 2, "minute": 22}
